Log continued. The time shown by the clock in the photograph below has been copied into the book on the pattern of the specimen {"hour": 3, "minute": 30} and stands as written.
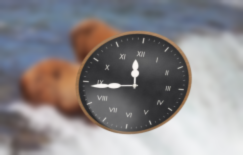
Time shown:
{"hour": 11, "minute": 44}
